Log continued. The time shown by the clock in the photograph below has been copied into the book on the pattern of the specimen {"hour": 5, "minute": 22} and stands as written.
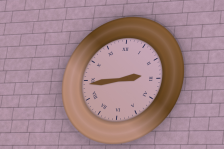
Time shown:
{"hour": 2, "minute": 44}
